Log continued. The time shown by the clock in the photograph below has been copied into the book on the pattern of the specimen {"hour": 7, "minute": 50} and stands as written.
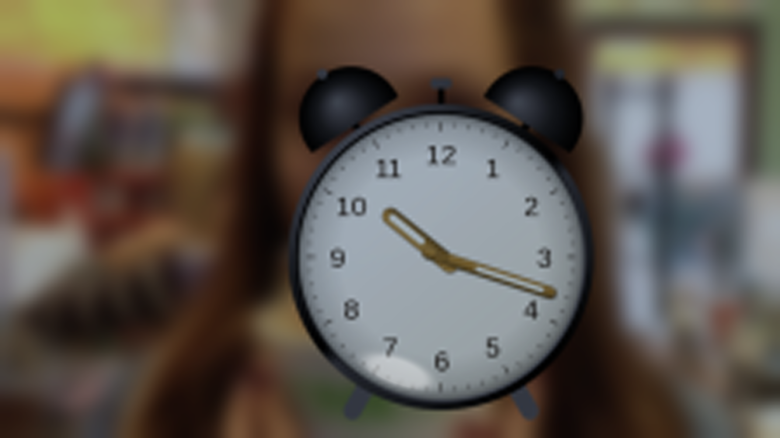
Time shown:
{"hour": 10, "minute": 18}
